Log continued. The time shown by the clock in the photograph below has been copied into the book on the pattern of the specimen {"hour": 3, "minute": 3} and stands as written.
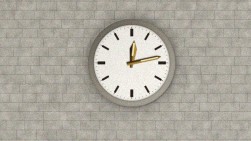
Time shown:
{"hour": 12, "minute": 13}
